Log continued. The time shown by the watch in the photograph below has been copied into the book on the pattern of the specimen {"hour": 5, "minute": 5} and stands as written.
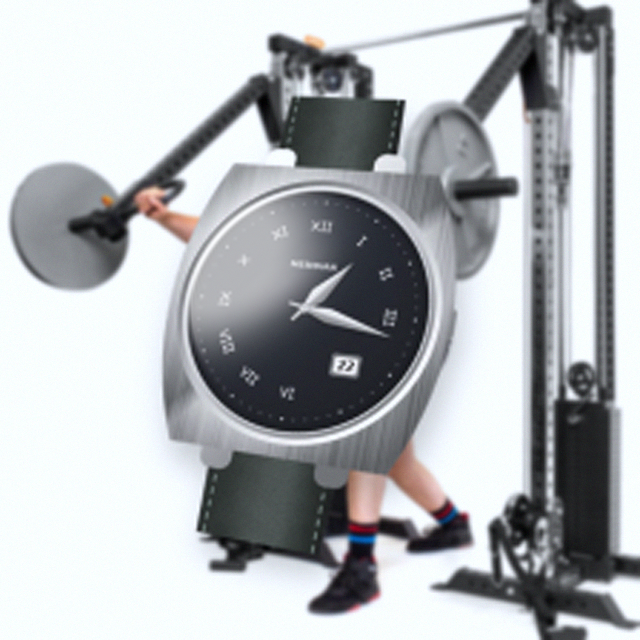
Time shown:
{"hour": 1, "minute": 17}
